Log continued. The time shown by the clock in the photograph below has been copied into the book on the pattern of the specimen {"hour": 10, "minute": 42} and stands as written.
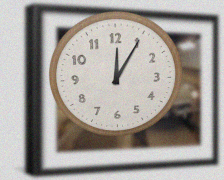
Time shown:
{"hour": 12, "minute": 5}
